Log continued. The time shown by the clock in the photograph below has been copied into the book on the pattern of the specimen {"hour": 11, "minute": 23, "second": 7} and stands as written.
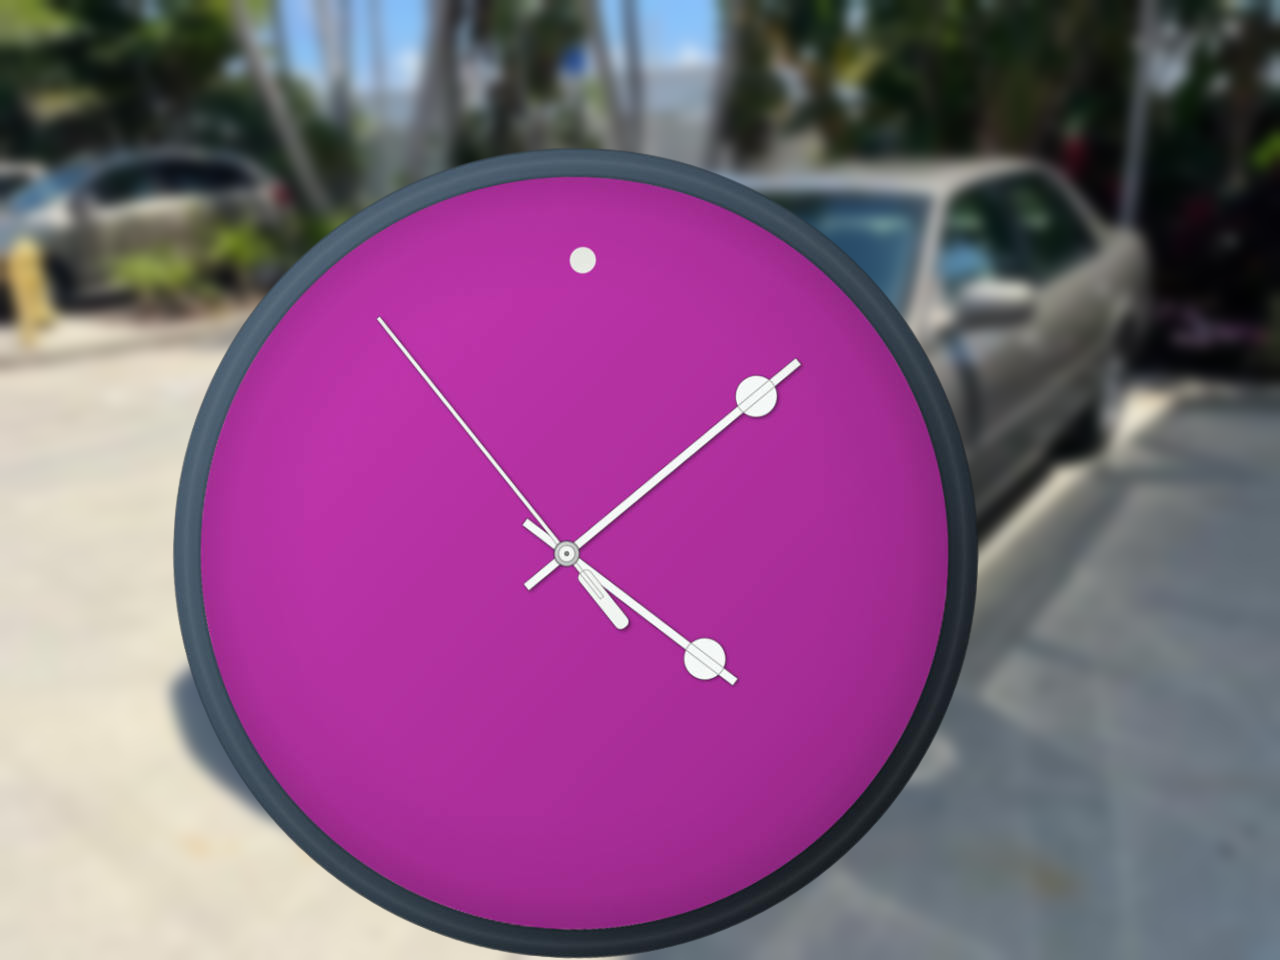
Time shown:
{"hour": 4, "minute": 7, "second": 53}
